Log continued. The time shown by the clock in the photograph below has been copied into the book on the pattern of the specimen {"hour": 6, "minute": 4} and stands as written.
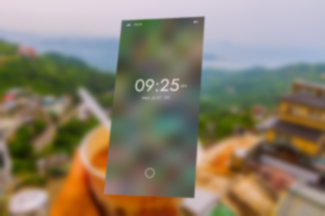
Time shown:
{"hour": 9, "minute": 25}
